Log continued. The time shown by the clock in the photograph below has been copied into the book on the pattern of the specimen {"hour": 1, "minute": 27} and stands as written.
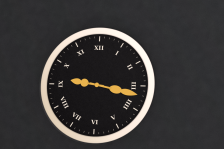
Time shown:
{"hour": 9, "minute": 17}
